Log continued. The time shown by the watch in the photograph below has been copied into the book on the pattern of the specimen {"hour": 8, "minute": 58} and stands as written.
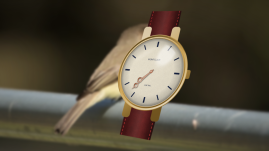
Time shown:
{"hour": 7, "minute": 37}
